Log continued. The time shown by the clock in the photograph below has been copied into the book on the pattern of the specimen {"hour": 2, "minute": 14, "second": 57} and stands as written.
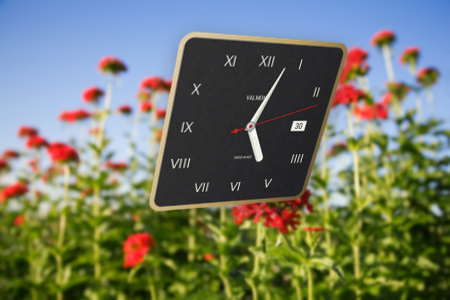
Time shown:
{"hour": 5, "minute": 3, "second": 12}
